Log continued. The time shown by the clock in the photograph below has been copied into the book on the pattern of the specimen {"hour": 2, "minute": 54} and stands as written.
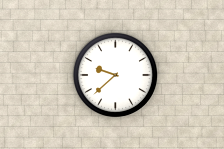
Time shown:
{"hour": 9, "minute": 38}
